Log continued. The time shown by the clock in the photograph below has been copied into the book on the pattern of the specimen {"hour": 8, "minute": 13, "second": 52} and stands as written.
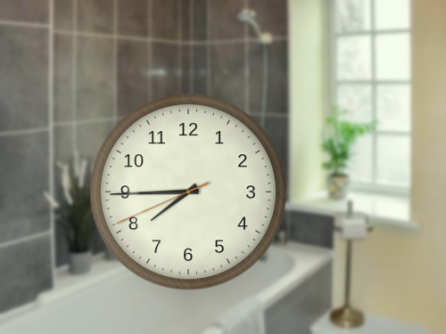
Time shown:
{"hour": 7, "minute": 44, "second": 41}
